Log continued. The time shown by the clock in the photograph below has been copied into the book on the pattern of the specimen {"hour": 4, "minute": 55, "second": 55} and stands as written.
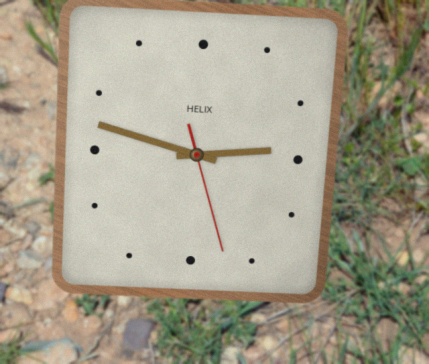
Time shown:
{"hour": 2, "minute": 47, "second": 27}
